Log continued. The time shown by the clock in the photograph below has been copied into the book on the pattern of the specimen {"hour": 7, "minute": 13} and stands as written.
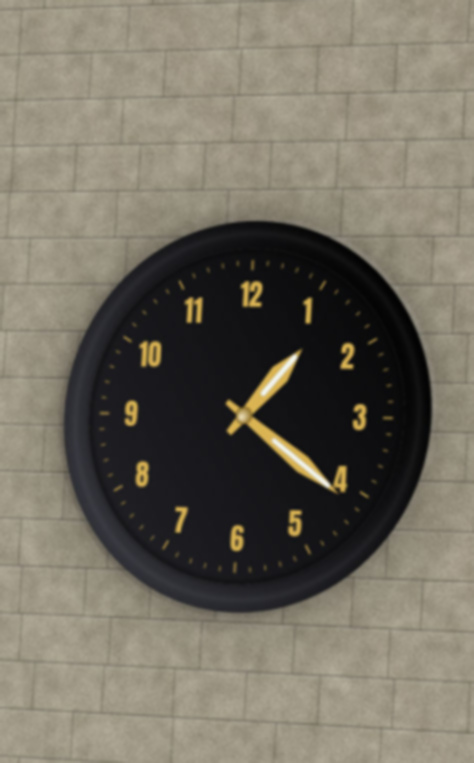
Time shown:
{"hour": 1, "minute": 21}
